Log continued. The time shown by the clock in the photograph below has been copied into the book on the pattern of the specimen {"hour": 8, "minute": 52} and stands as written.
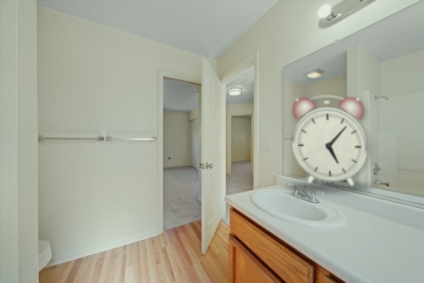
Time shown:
{"hour": 5, "minute": 7}
